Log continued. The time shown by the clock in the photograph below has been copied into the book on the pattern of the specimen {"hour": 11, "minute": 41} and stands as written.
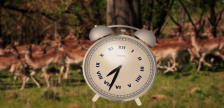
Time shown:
{"hour": 7, "minute": 33}
